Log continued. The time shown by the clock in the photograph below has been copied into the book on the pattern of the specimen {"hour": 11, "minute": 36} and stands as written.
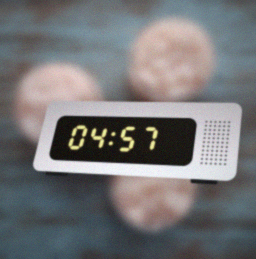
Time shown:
{"hour": 4, "minute": 57}
